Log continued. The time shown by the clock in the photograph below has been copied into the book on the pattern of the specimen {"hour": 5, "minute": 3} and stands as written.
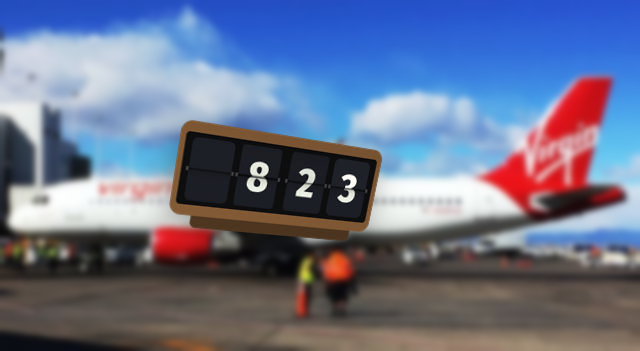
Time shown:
{"hour": 8, "minute": 23}
